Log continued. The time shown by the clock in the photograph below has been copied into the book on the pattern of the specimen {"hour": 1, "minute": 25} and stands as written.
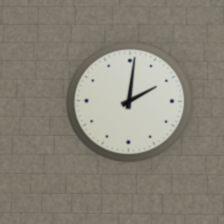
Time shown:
{"hour": 2, "minute": 1}
